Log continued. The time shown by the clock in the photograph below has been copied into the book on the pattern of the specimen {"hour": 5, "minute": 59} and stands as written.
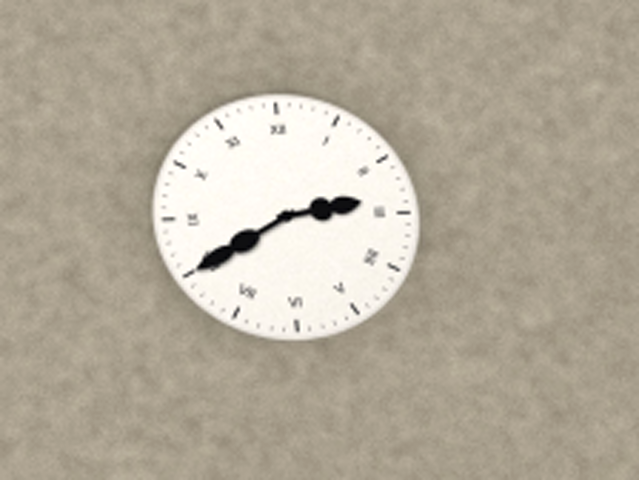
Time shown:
{"hour": 2, "minute": 40}
